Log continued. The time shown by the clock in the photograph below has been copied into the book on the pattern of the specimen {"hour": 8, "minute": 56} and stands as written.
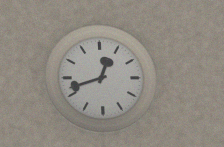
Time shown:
{"hour": 12, "minute": 42}
